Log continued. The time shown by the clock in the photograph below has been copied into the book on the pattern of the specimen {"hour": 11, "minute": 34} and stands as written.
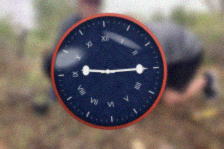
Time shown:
{"hour": 9, "minute": 15}
